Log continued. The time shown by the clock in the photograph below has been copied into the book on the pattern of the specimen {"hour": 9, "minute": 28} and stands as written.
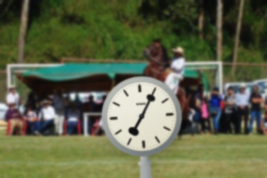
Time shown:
{"hour": 7, "minute": 5}
